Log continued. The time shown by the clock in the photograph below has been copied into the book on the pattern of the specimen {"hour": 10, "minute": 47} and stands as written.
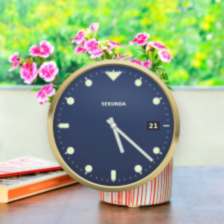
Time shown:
{"hour": 5, "minute": 22}
